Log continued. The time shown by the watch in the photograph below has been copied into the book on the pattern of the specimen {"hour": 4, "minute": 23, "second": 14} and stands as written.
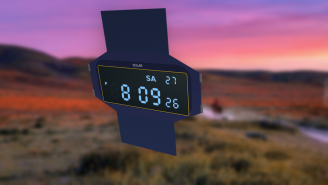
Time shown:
{"hour": 8, "minute": 9, "second": 26}
